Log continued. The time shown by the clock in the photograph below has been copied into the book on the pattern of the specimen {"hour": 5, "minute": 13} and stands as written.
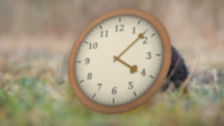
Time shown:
{"hour": 4, "minute": 8}
